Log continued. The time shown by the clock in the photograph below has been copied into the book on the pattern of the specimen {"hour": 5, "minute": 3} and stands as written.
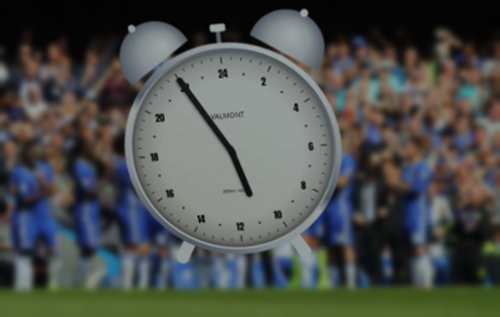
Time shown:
{"hour": 10, "minute": 55}
